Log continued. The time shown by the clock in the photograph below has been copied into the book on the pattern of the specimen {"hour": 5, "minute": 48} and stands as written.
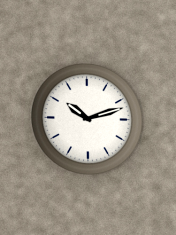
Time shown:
{"hour": 10, "minute": 12}
